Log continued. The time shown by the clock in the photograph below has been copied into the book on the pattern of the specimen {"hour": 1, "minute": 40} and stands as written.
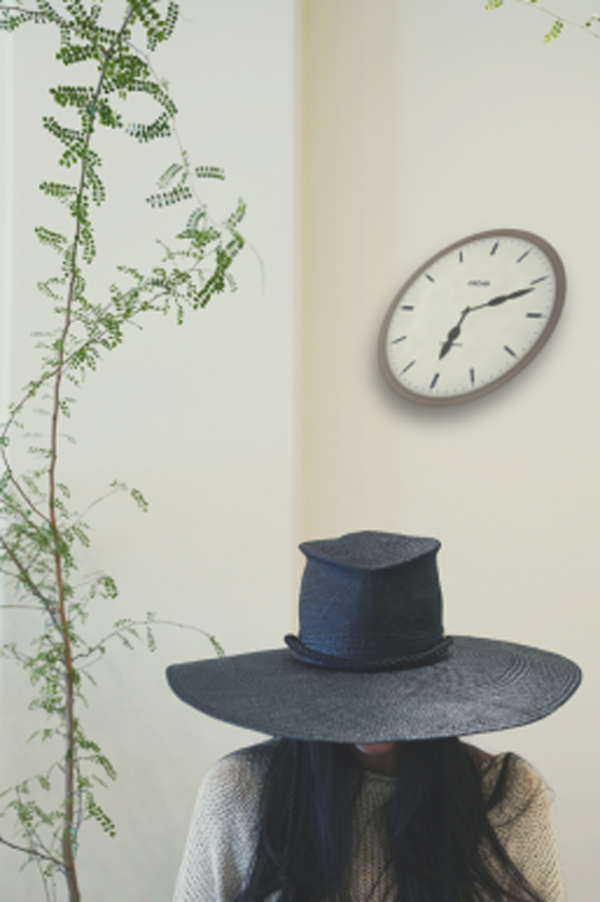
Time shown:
{"hour": 6, "minute": 11}
